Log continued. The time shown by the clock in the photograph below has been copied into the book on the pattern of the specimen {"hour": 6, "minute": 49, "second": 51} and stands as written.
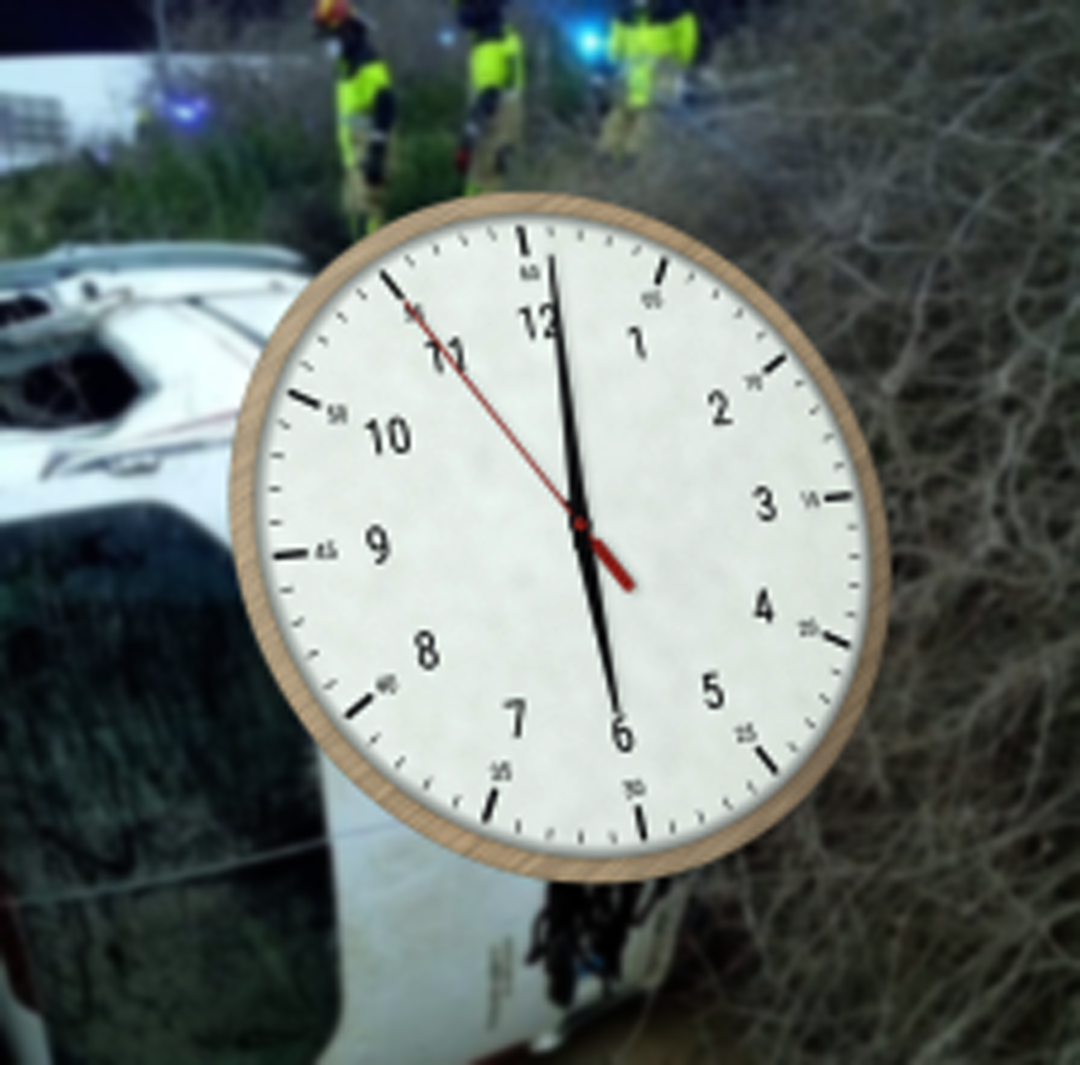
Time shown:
{"hour": 6, "minute": 0, "second": 55}
